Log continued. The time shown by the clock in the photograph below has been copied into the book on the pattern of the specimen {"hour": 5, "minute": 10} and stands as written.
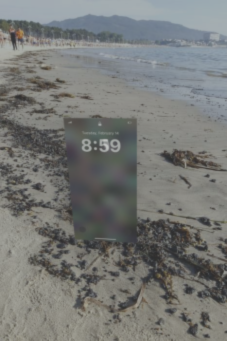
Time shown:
{"hour": 8, "minute": 59}
